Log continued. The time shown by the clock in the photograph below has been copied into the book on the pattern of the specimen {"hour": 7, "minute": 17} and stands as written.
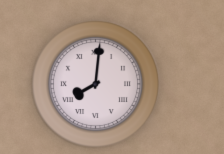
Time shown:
{"hour": 8, "minute": 1}
